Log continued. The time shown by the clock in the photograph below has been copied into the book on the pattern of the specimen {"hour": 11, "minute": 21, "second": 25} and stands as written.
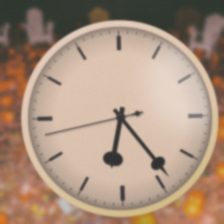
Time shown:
{"hour": 6, "minute": 23, "second": 43}
